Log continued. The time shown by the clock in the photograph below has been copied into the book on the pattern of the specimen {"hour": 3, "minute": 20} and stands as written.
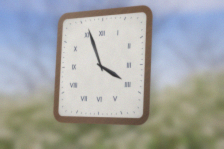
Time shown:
{"hour": 3, "minute": 56}
